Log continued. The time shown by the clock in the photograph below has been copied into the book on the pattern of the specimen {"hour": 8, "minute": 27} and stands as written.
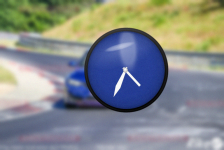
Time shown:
{"hour": 4, "minute": 34}
